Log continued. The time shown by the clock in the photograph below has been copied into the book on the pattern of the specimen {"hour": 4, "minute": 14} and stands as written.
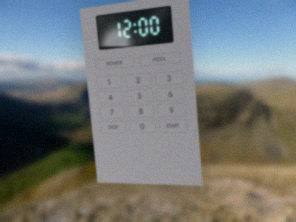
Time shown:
{"hour": 12, "minute": 0}
